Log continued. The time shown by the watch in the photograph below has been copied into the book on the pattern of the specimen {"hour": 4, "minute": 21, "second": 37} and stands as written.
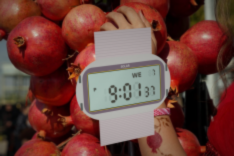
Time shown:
{"hour": 9, "minute": 1, "second": 37}
